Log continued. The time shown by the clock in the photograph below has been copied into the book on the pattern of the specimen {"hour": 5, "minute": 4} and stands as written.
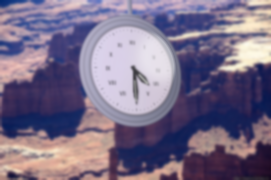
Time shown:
{"hour": 4, "minute": 30}
